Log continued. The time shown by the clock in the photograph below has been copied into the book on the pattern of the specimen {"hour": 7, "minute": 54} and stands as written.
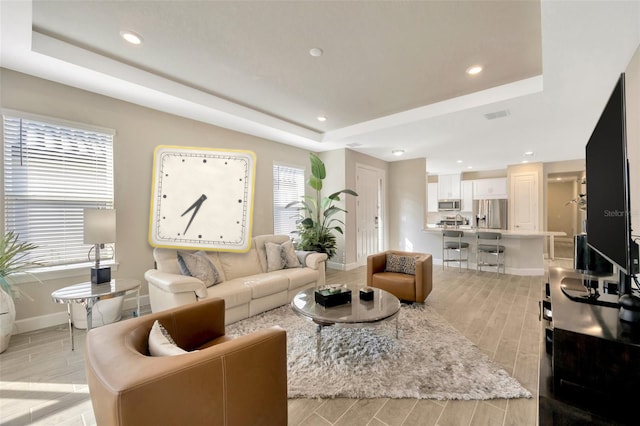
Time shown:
{"hour": 7, "minute": 34}
